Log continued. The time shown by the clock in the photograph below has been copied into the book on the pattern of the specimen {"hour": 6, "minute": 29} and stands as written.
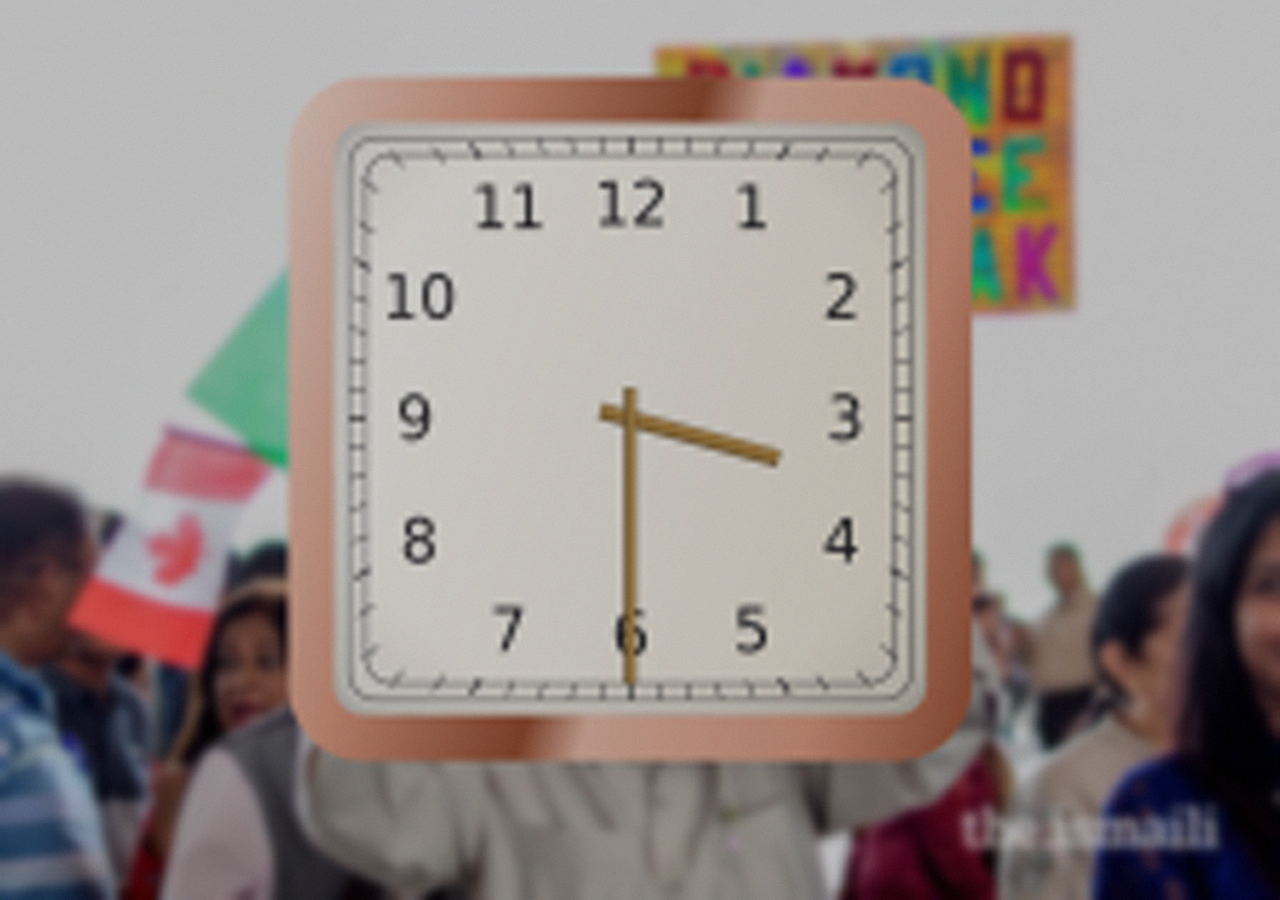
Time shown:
{"hour": 3, "minute": 30}
